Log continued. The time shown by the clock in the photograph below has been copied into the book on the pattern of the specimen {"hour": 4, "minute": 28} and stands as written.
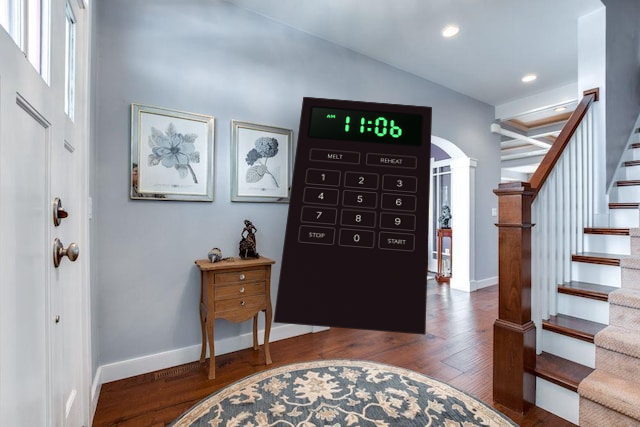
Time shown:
{"hour": 11, "minute": 6}
